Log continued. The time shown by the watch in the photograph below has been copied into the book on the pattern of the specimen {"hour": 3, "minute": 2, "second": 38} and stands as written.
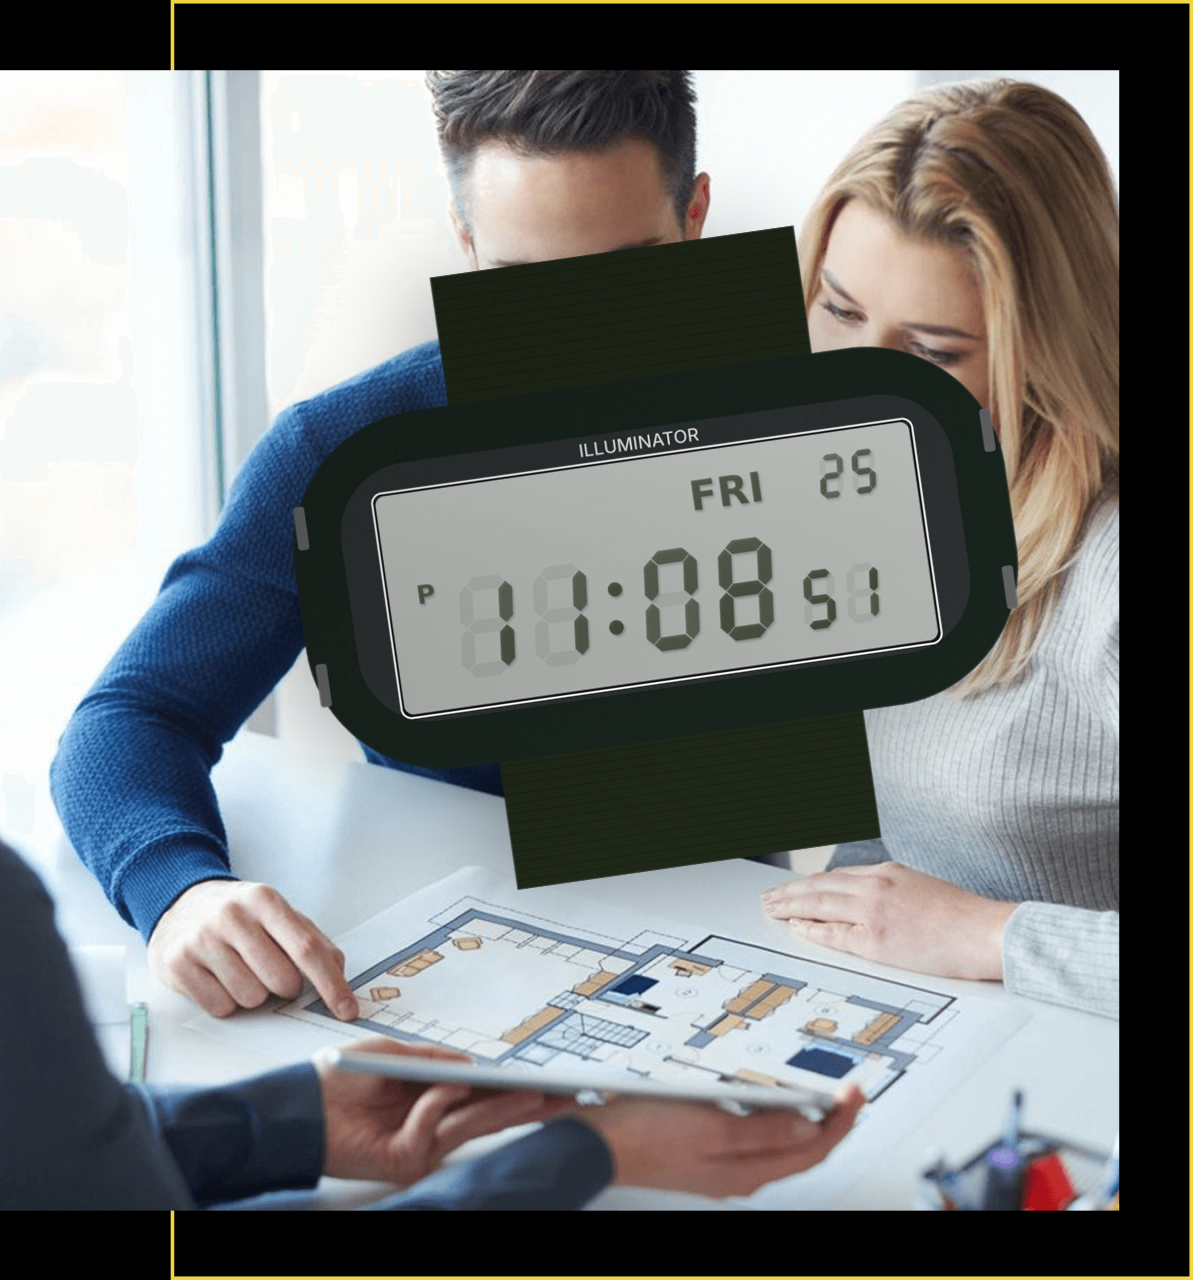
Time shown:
{"hour": 11, "minute": 8, "second": 51}
